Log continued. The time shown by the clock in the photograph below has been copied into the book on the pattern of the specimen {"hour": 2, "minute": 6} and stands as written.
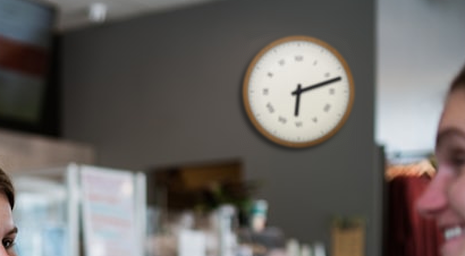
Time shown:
{"hour": 6, "minute": 12}
